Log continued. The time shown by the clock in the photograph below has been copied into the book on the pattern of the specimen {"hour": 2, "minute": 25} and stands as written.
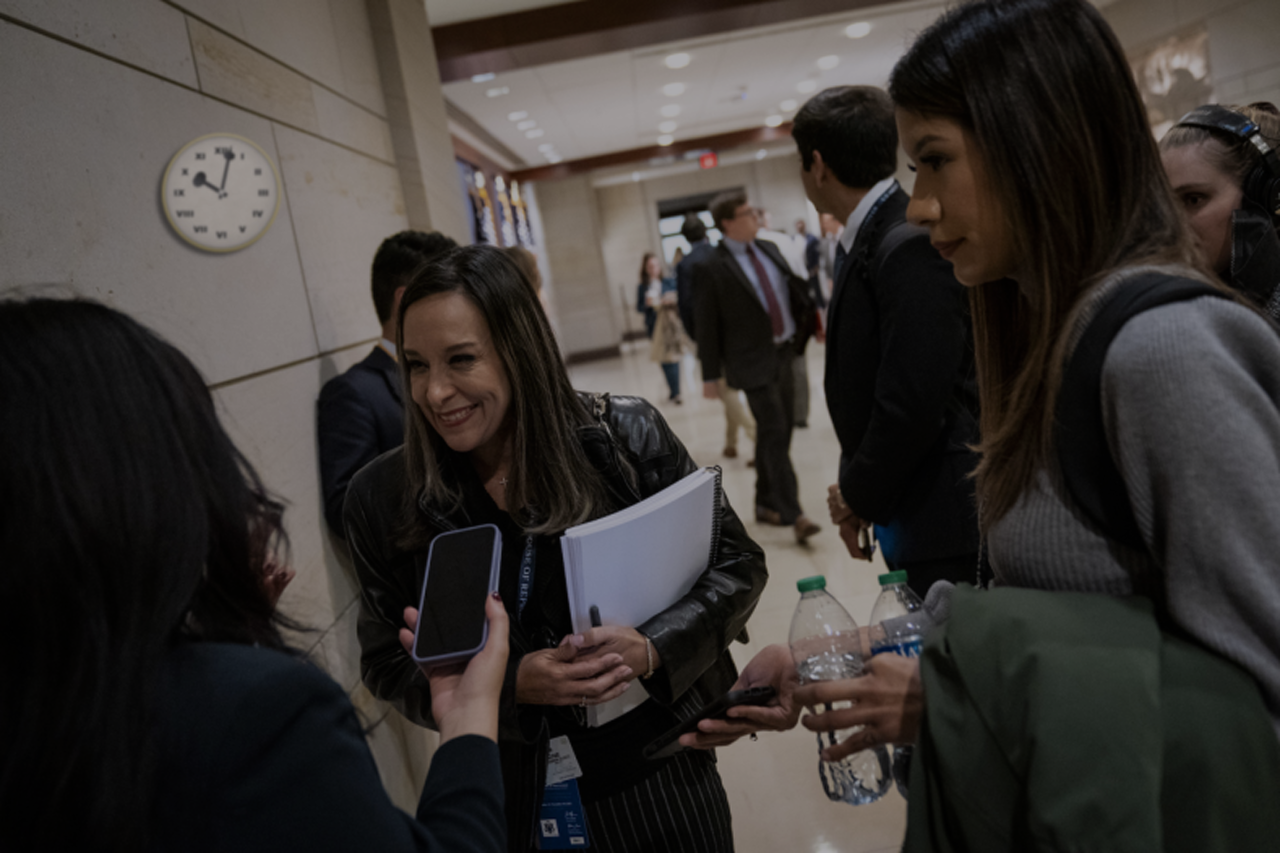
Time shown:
{"hour": 10, "minute": 2}
